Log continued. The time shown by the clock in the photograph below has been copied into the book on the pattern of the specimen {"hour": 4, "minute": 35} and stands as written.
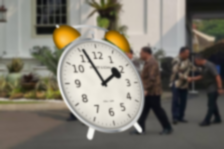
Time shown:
{"hour": 1, "minute": 56}
